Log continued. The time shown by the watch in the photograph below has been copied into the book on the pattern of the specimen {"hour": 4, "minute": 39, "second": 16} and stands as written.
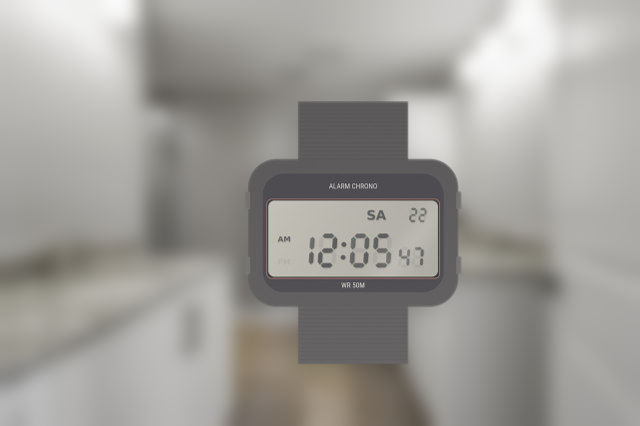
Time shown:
{"hour": 12, "minute": 5, "second": 47}
